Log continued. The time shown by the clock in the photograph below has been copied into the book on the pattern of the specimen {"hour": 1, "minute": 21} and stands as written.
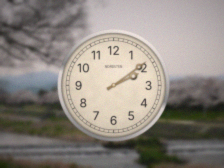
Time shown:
{"hour": 2, "minute": 9}
